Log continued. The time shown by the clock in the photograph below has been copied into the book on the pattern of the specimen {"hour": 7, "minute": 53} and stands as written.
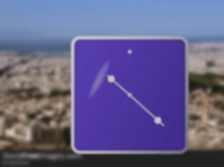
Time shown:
{"hour": 10, "minute": 22}
